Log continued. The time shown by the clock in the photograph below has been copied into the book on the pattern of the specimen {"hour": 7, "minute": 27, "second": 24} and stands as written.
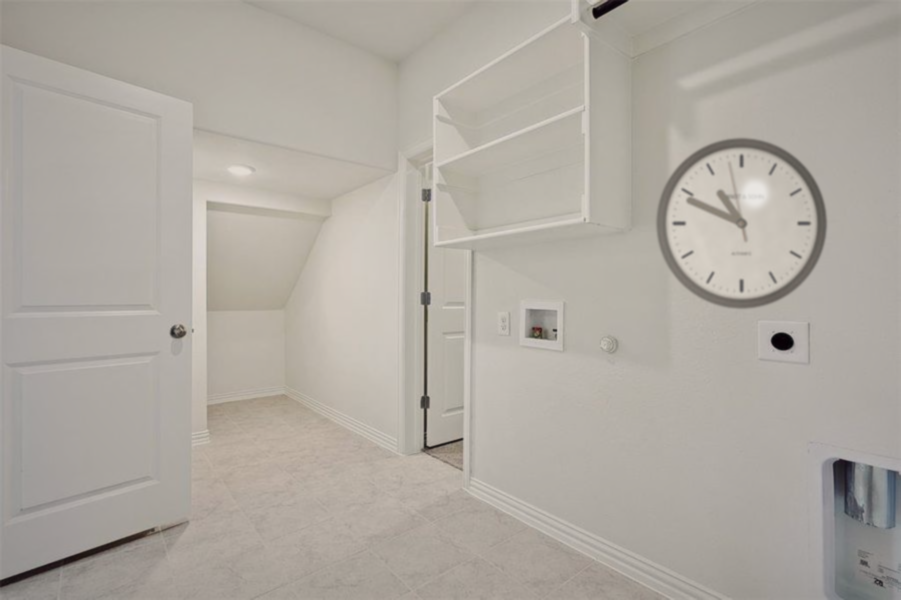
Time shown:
{"hour": 10, "minute": 48, "second": 58}
